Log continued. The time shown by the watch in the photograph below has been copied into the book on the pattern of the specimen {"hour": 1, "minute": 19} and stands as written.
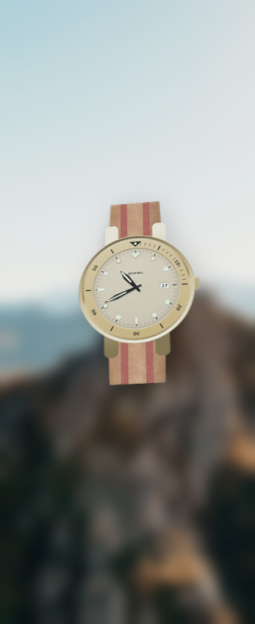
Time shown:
{"hour": 10, "minute": 41}
